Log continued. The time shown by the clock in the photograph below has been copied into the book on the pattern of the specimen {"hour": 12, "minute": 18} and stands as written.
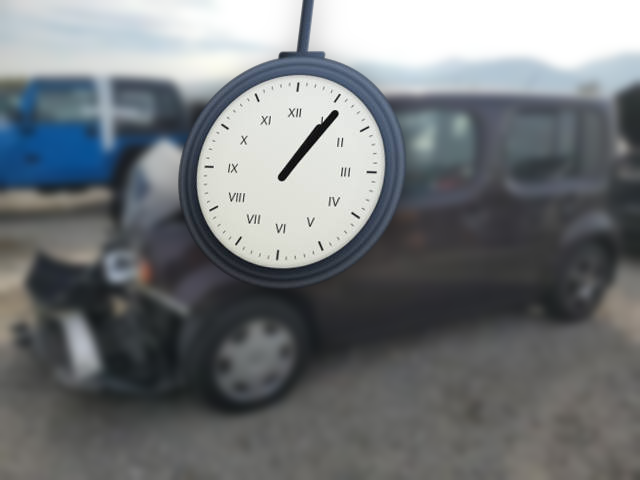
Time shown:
{"hour": 1, "minute": 6}
